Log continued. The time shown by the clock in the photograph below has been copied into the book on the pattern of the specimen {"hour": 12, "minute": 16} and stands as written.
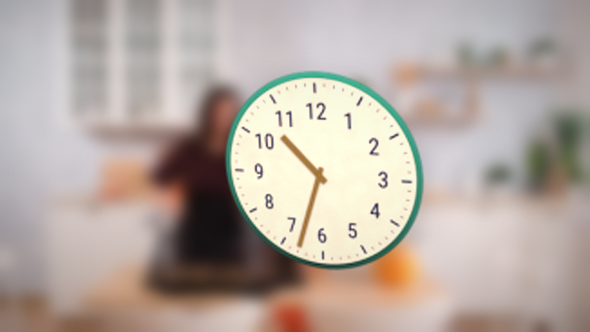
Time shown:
{"hour": 10, "minute": 33}
